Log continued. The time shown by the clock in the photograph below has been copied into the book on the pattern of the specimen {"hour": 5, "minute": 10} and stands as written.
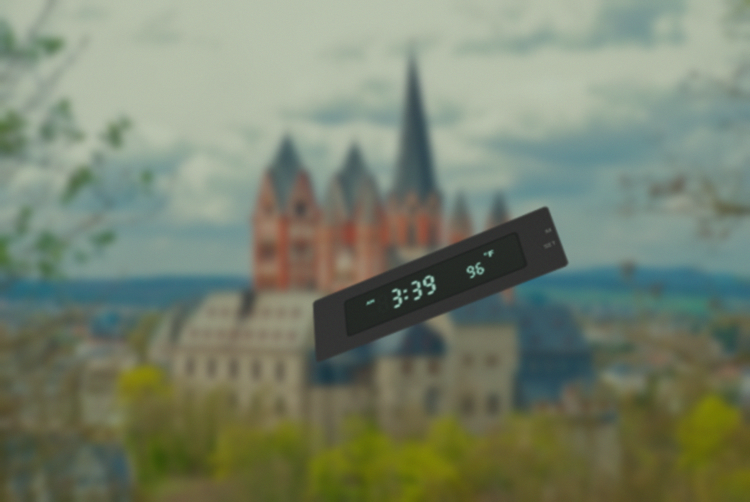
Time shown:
{"hour": 3, "minute": 39}
